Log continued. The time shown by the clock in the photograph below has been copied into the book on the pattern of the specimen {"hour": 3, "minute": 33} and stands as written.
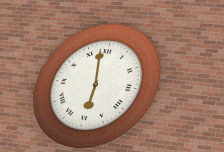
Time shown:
{"hour": 5, "minute": 58}
